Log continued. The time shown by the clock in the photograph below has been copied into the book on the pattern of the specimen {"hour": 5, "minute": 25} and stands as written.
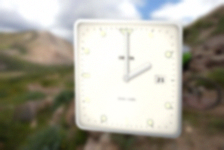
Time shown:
{"hour": 2, "minute": 0}
